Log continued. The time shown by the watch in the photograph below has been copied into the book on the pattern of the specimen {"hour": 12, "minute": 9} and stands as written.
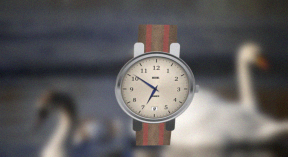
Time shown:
{"hour": 6, "minute": 51}
